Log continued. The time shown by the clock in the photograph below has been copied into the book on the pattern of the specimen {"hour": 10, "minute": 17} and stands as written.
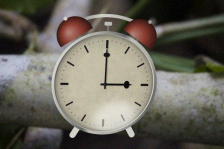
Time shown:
{"hour": 3, "minute": 0}
